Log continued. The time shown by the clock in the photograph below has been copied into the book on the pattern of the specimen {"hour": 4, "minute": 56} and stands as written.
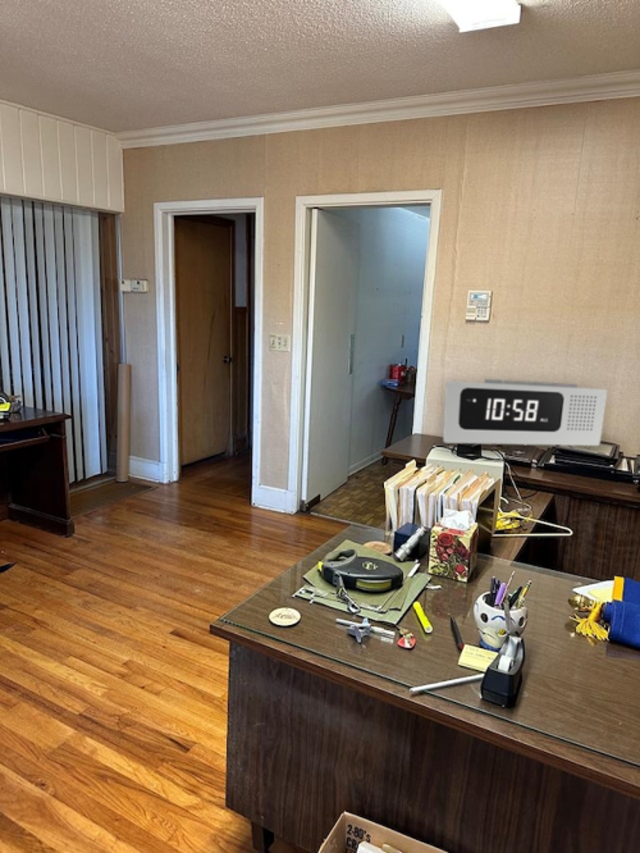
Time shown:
{"hour": 10, "minute": 58}
